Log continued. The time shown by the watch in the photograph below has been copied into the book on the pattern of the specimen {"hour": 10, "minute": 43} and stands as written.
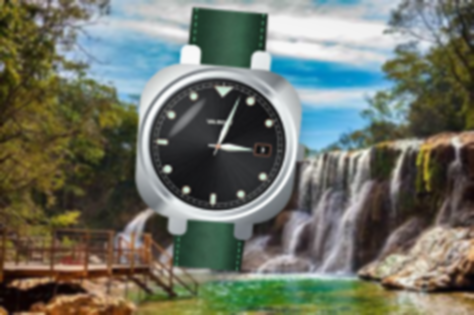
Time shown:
{"hour": 3, "minute": 3}
